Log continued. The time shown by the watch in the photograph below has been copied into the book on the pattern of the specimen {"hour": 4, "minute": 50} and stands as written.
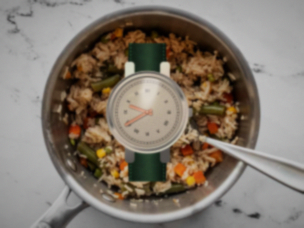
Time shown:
{"hour": 9, "minute": 40}
